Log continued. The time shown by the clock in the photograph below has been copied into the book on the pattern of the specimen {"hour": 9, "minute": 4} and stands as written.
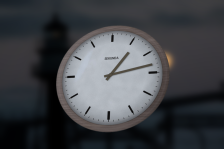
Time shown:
{"hour": 1, "minute": 13}
